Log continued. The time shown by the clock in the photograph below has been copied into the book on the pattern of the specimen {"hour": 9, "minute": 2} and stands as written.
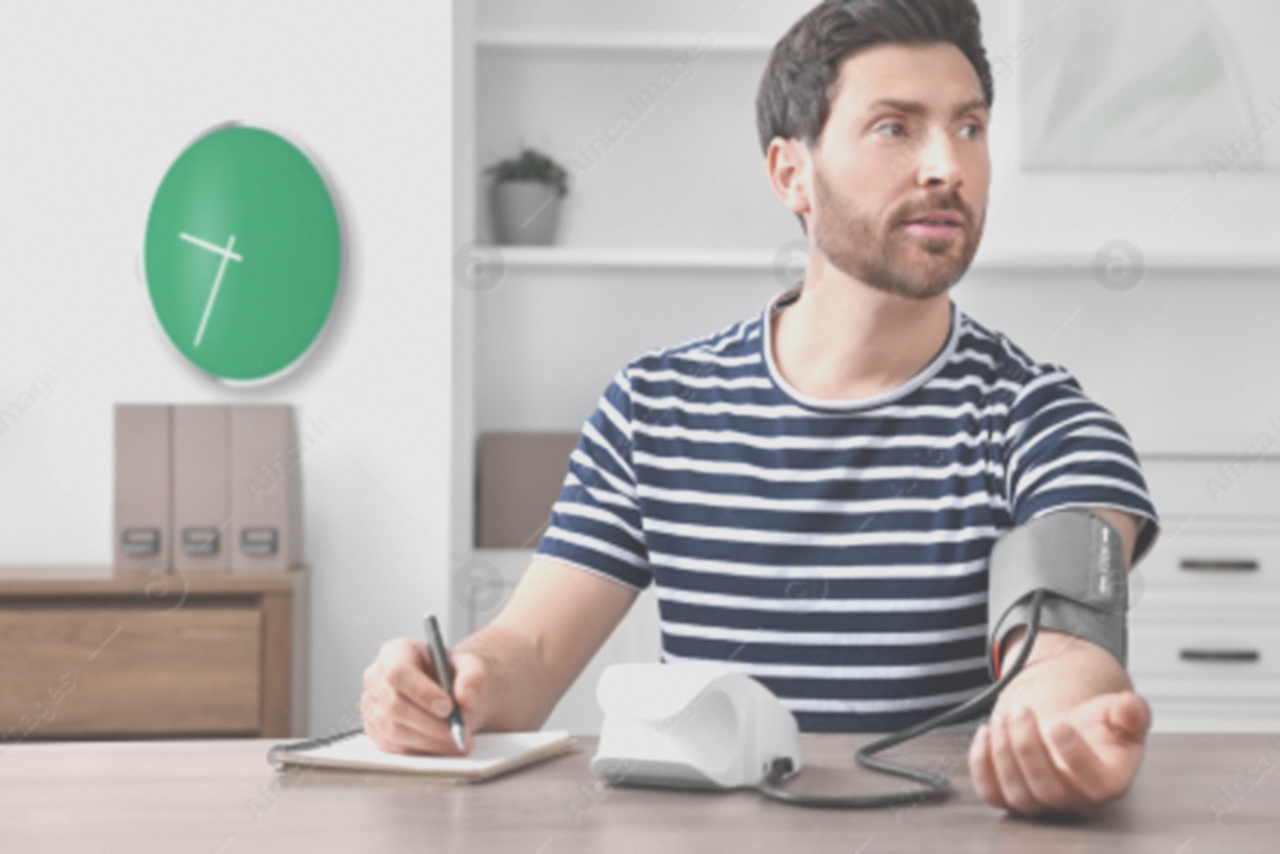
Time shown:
{"hour": 9, "minute": 34}
